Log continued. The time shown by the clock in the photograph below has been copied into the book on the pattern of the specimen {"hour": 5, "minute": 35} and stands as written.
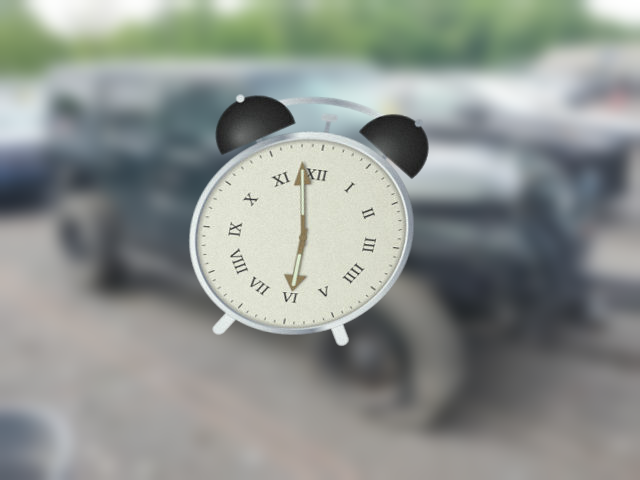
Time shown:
{"hour": 5, "minute": 58}
